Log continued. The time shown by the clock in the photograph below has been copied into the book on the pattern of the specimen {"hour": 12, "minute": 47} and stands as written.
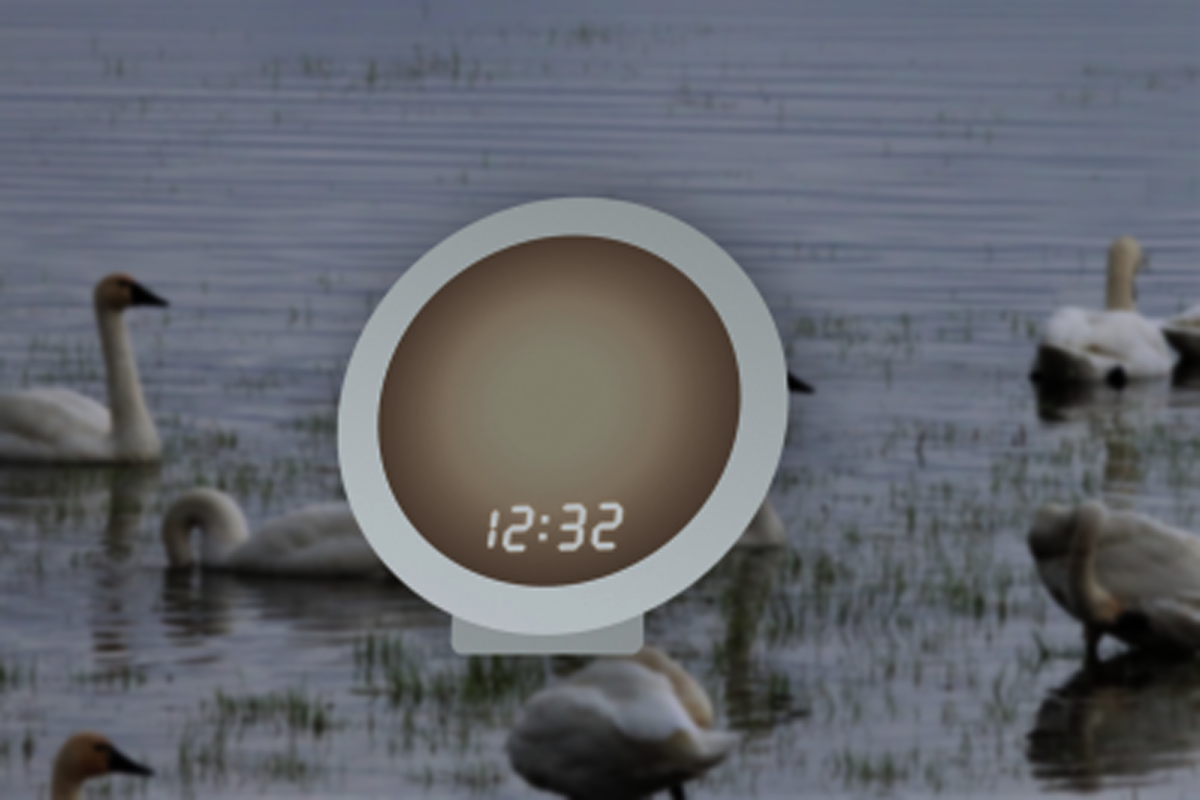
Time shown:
{"hour": 12, "minute": 32}
